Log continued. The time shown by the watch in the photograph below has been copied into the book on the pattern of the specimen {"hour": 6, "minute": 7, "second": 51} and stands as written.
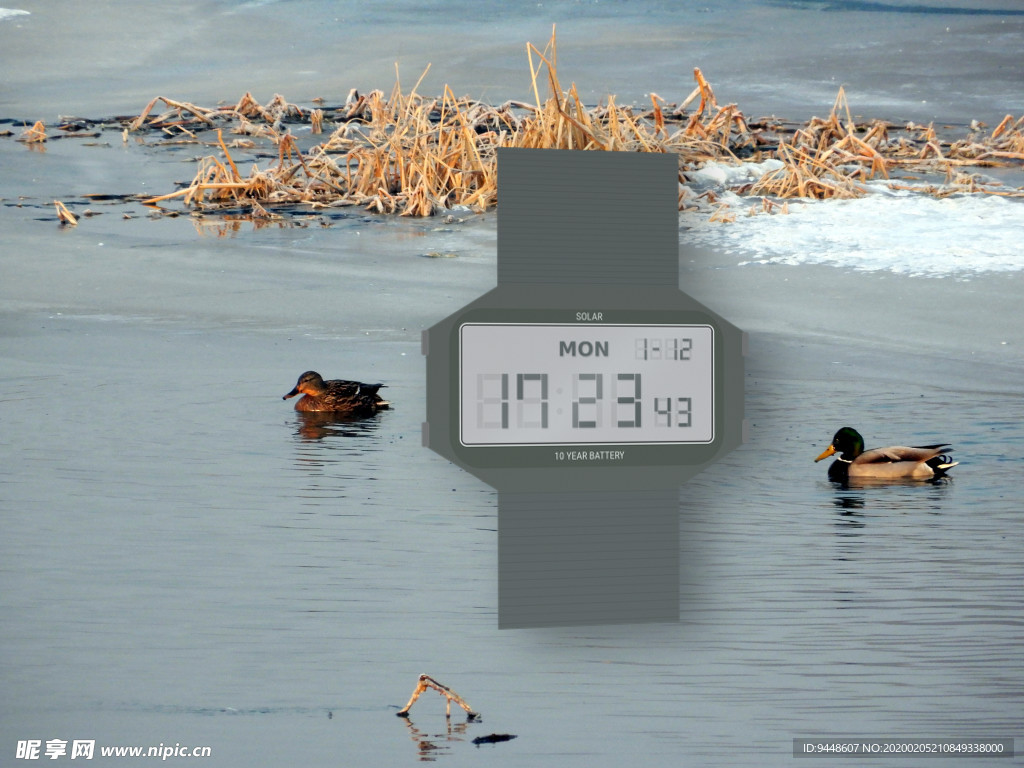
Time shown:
{"hour": 17, "minute": 23, "second": 43}
